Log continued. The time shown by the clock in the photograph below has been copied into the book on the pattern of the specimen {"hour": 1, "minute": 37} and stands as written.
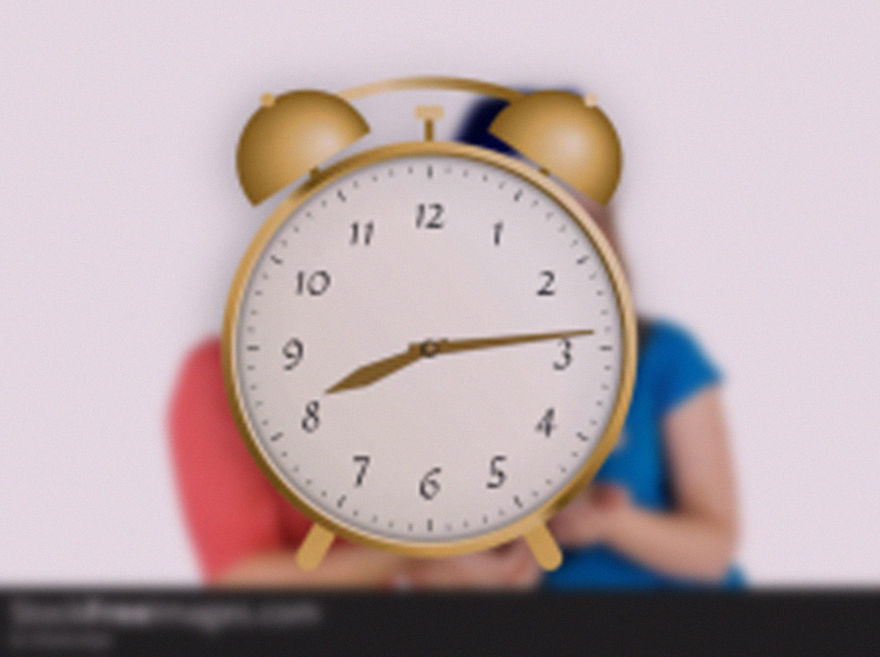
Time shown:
{"hour": 8, "minute": 14}
